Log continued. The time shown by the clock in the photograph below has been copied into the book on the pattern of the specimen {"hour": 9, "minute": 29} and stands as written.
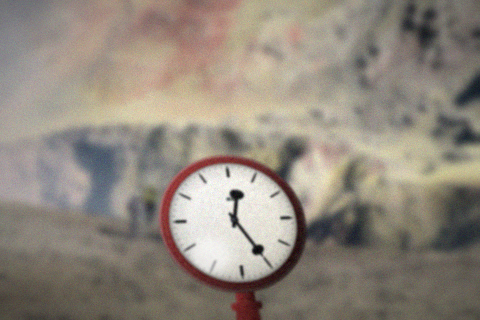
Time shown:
{"hour": 12, "minute": 25}
